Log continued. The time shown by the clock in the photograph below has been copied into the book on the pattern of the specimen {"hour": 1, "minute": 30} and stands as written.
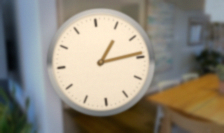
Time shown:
{"hour": 1, "minute": 14}
